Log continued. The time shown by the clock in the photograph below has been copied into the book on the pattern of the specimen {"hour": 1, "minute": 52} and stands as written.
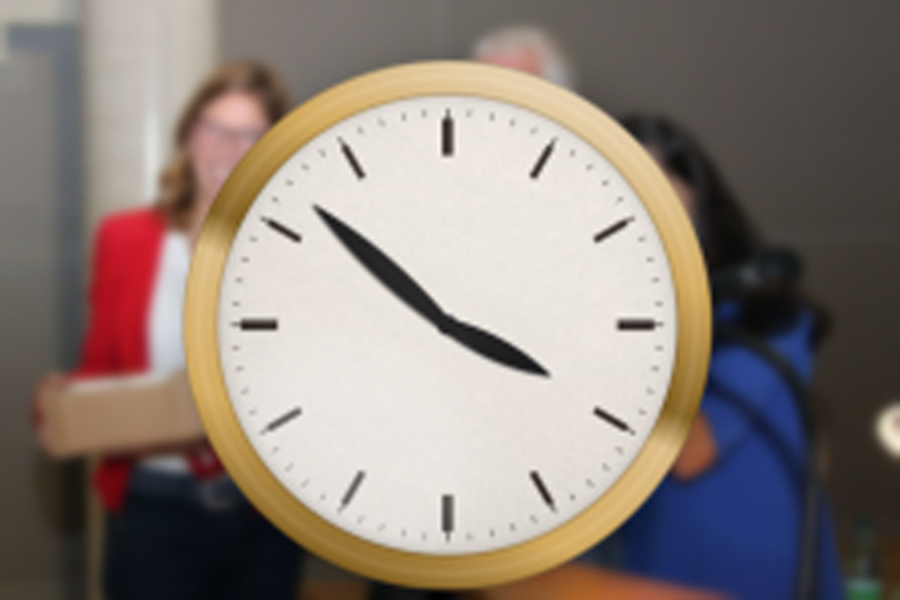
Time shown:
{"hour": 3, "minute": 52}
